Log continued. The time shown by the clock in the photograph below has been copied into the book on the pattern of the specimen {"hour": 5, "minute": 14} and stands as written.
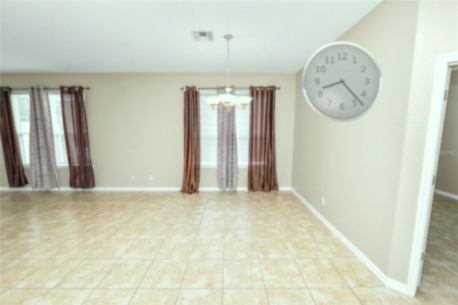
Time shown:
{"hour": 8, "minute": 23}
